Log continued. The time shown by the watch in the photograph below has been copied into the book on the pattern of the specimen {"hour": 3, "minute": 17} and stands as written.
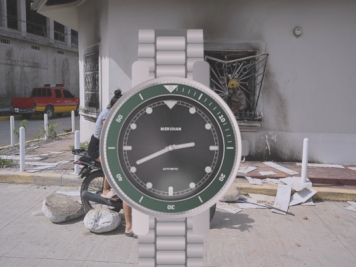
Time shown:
{"hour": 2, "minute": 41}
